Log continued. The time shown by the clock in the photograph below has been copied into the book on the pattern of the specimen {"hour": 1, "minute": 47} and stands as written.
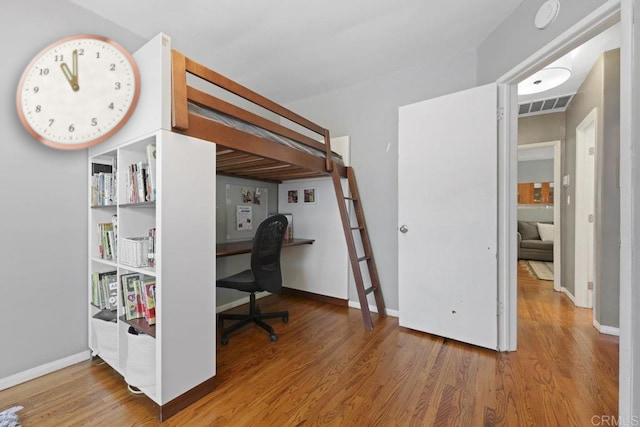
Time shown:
{"hour": 10, "minute": 59}
